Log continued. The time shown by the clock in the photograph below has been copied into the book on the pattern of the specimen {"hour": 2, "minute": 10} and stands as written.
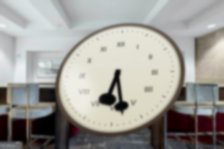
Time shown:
{"hour": 6, "minute": 28}
